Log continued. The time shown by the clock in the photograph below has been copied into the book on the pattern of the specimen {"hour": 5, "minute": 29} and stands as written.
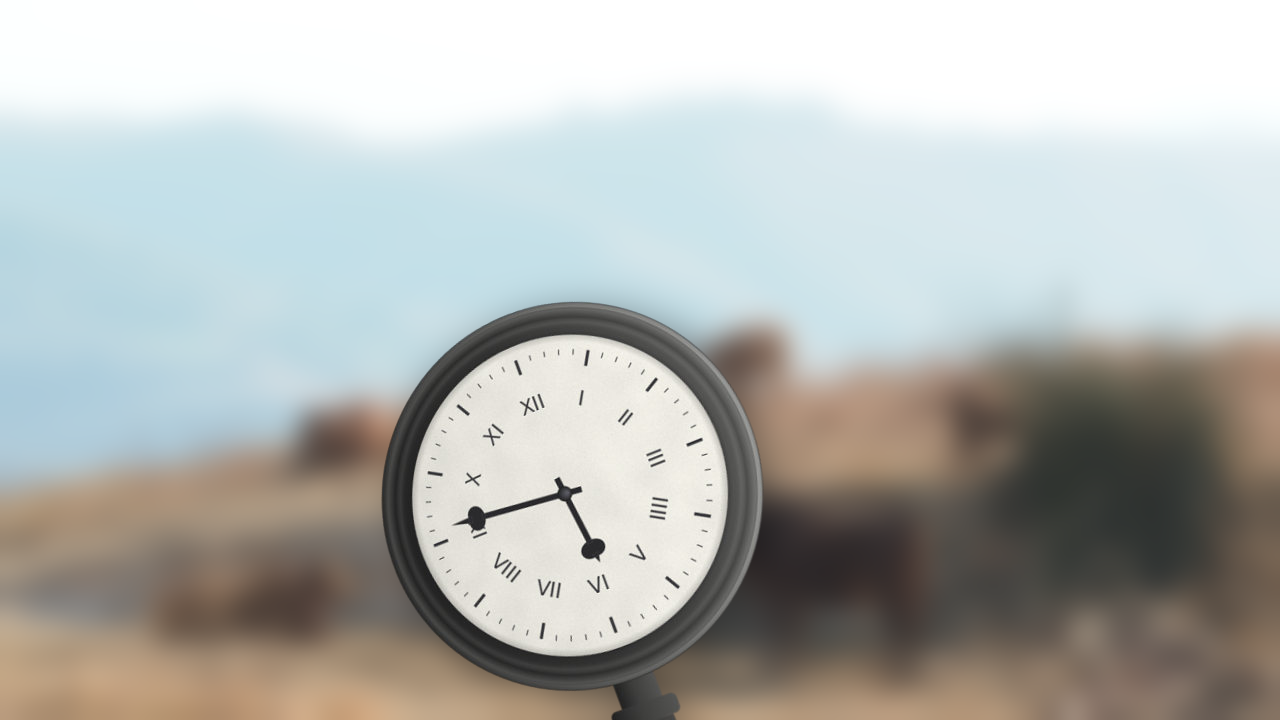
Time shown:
{"hour": 5, "minute": 46}
